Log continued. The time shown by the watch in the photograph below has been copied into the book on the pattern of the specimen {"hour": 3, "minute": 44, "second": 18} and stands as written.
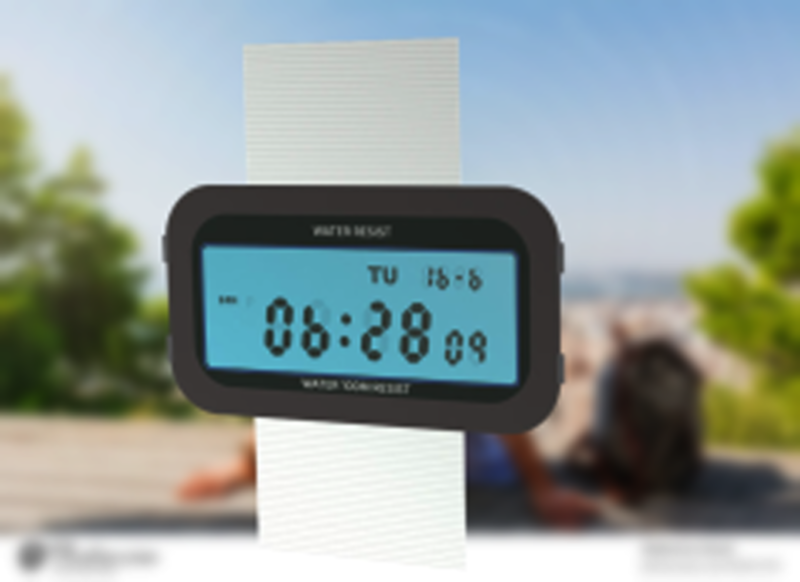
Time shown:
{"hour": 6, "minute": 28, "second": 9}
